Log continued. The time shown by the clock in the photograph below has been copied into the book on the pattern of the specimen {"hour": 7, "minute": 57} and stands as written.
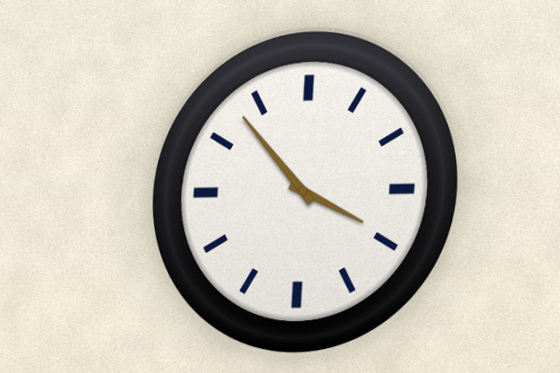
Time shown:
{"hour": 3, "minute": 53}
